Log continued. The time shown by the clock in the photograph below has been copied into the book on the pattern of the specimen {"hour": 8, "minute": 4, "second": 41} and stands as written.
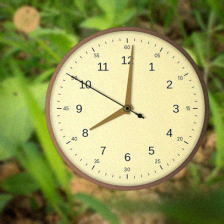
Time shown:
{"hour": 8, "minute": 0, "second": 50}
